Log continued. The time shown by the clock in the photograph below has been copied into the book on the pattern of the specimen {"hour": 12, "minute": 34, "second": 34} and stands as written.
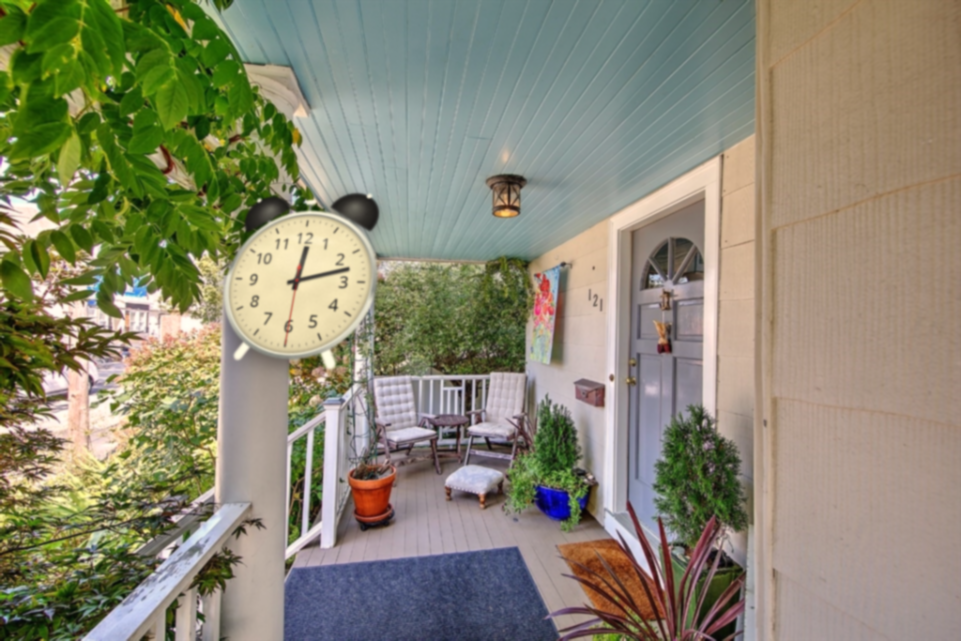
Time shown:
{"hour": 12, "minute": 12, "second": 30}
